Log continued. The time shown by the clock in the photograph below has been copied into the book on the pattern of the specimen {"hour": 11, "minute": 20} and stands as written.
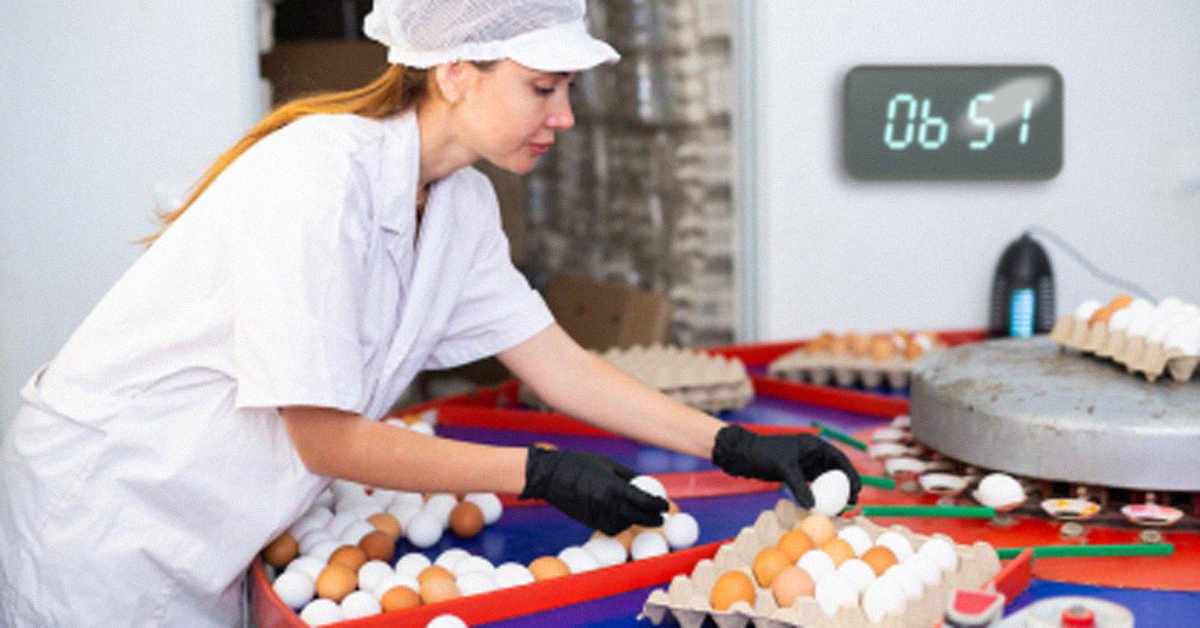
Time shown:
{"hour": 6, "minute": 51}
